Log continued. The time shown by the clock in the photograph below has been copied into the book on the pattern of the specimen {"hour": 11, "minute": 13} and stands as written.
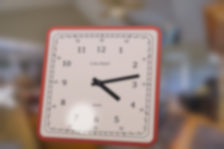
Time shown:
{"hour": 4, "minute": 13}
